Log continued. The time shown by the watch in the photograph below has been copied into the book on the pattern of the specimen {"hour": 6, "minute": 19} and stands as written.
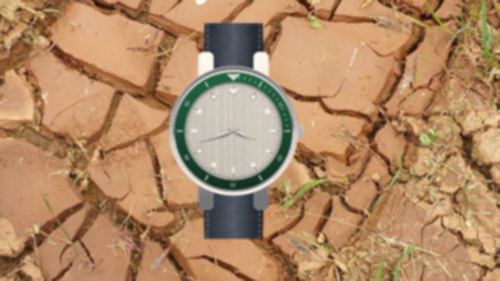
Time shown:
{"hour": 3, "minute": 42}
